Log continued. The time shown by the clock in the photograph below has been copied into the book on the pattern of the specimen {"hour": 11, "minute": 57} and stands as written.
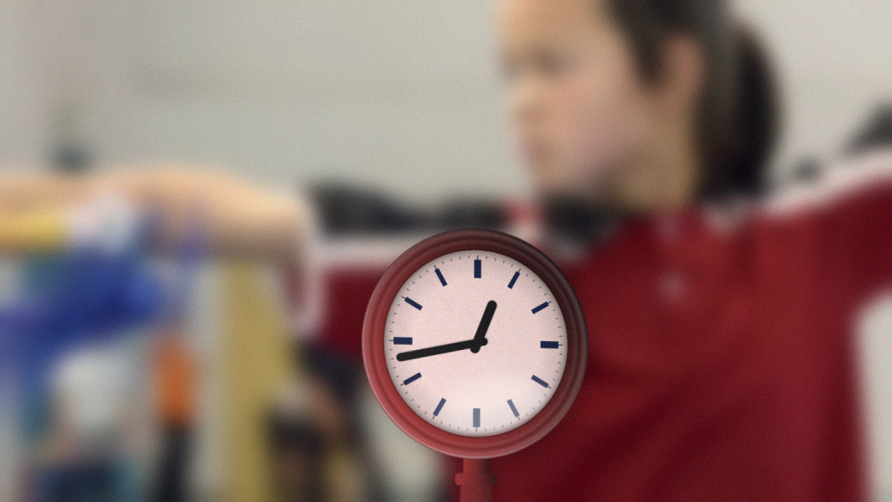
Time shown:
{"hour": 12, "minute": 43}
